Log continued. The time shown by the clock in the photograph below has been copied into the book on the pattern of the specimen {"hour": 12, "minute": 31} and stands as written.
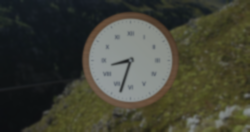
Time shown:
{"hour": 8, "minute": 33}
